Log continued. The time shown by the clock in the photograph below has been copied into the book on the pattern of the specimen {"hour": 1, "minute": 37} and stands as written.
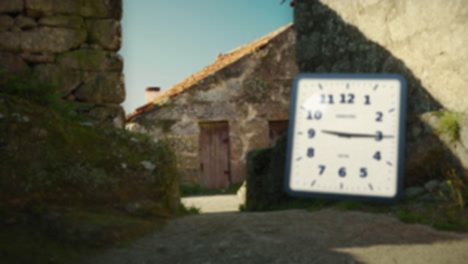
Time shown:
{"hour": 9, "minute": 15}
